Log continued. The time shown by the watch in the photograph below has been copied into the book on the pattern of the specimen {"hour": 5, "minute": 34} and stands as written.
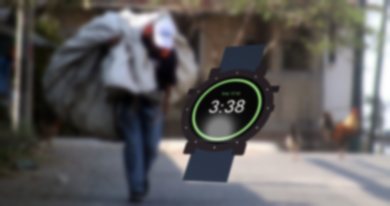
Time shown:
{"hour": 3, "minute": 38}
